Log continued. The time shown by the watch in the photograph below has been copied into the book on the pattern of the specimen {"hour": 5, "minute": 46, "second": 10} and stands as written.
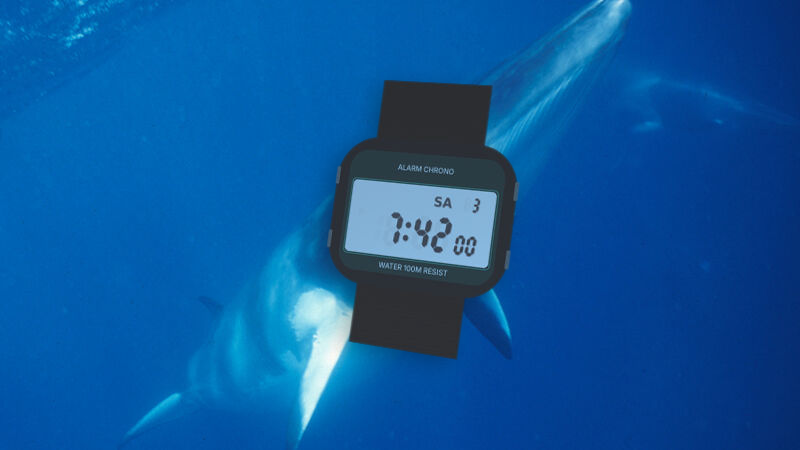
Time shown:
{"hour": 7, "minute": 42, "second": 0}
